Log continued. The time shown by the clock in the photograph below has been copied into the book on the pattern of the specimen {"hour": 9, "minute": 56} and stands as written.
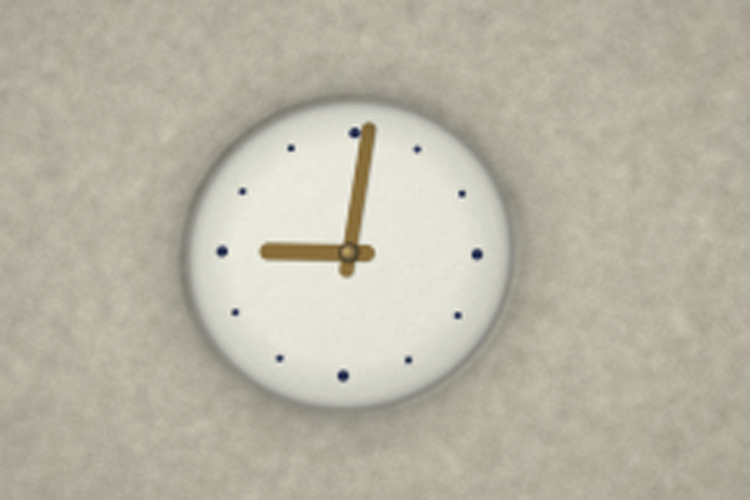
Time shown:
{"hour": 9, "minute": 1}
